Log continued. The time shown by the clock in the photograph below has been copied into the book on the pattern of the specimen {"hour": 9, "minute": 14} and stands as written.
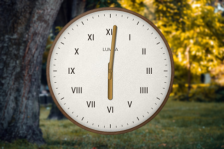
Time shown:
{"hour": 6, "minute": 1}
